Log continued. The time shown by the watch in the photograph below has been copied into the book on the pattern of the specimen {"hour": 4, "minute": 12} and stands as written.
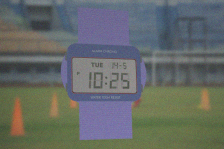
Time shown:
{"hour": 10, "minute": 25}
